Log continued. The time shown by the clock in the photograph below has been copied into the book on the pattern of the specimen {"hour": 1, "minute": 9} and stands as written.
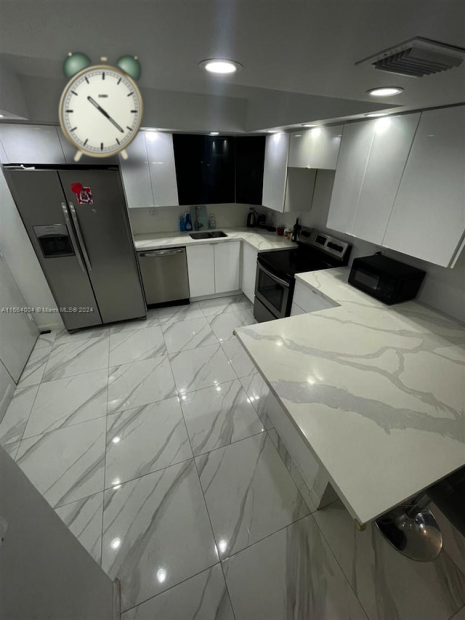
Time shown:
{"hour": 10, "minute": 22}
